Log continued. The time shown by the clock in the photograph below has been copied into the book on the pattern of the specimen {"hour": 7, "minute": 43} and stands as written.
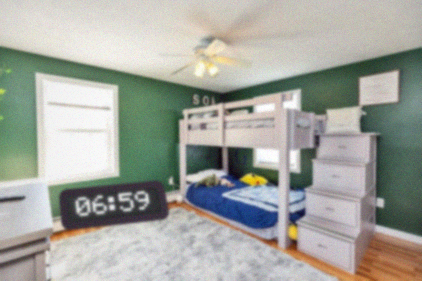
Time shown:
{"hour": 6, "minute": 59}
